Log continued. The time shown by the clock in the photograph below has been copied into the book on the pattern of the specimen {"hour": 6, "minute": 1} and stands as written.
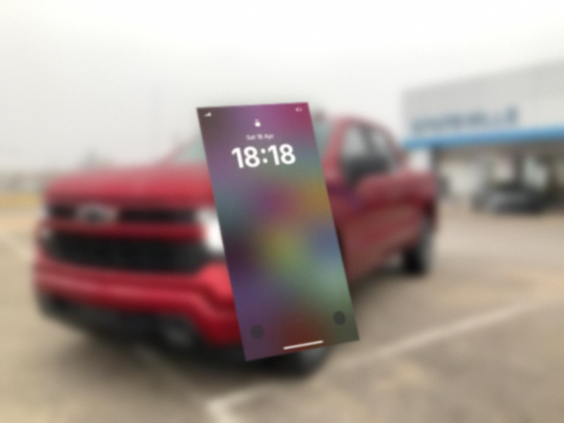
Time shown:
{"hour": 18, "minute": 18}
